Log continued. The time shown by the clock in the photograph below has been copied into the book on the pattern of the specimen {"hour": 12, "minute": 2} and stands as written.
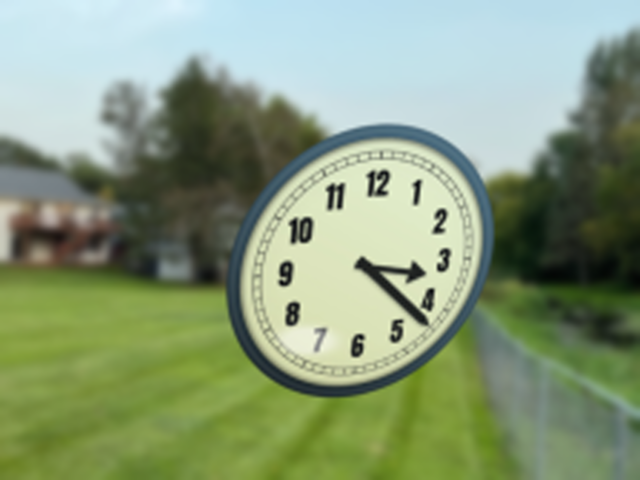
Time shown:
{"hour": 3, "minute": 22}
